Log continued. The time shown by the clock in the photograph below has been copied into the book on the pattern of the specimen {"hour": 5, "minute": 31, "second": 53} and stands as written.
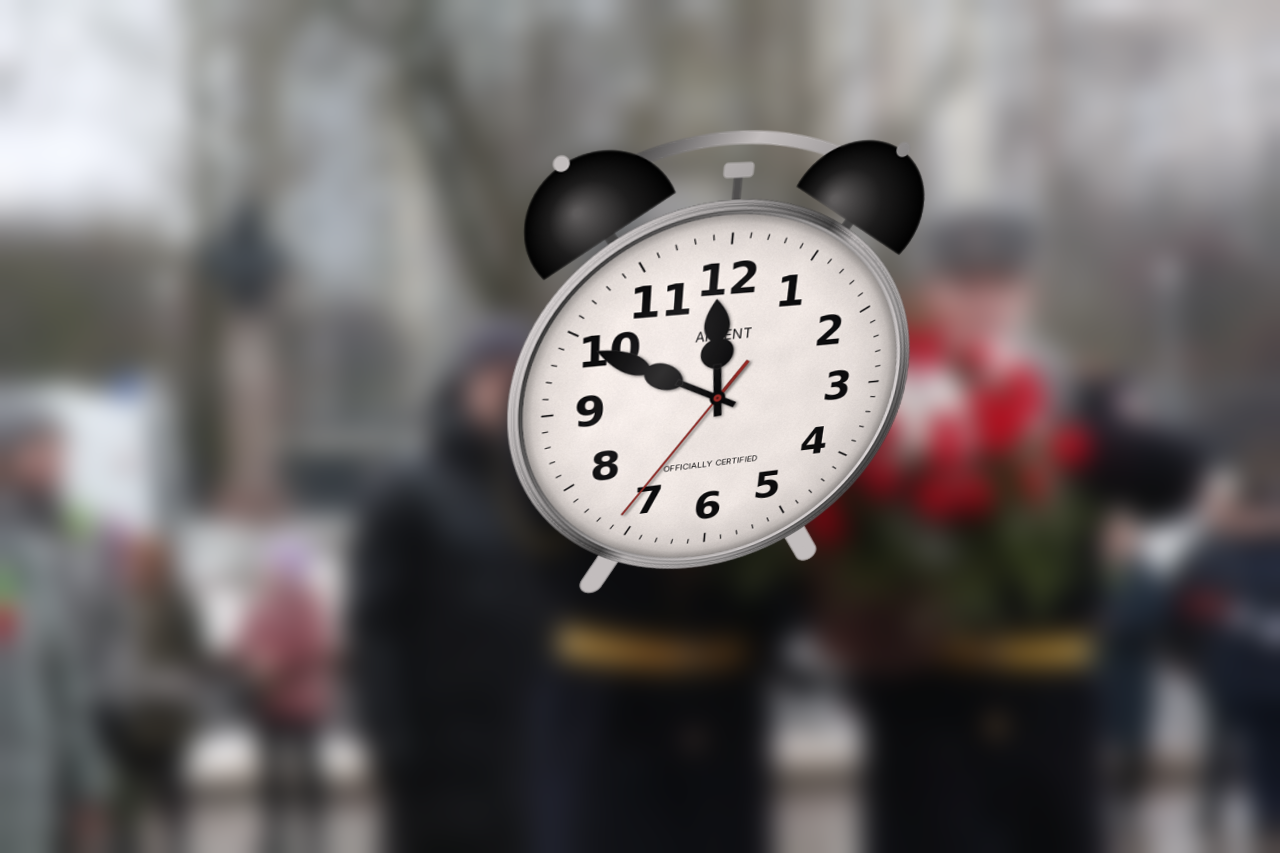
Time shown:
{"hour": 11, "minute": 49, "second": 36}
